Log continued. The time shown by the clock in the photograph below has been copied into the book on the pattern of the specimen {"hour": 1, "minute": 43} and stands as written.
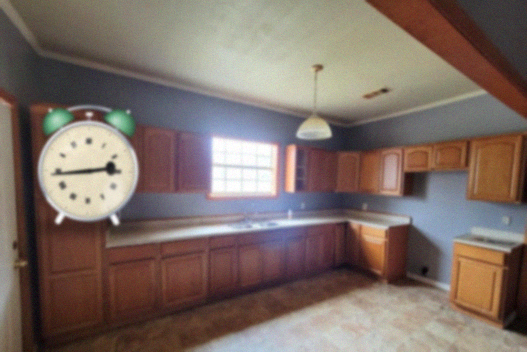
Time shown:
{"hour": 2, "minute": 44}
